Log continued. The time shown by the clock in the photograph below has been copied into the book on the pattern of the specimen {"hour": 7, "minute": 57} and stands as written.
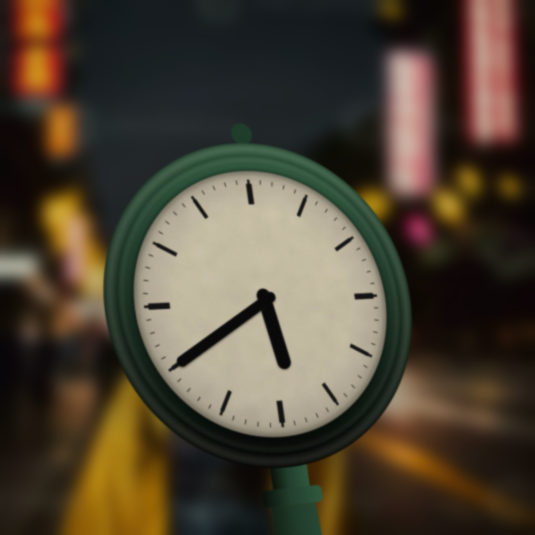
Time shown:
{"hour": 5, "minute": 40}
